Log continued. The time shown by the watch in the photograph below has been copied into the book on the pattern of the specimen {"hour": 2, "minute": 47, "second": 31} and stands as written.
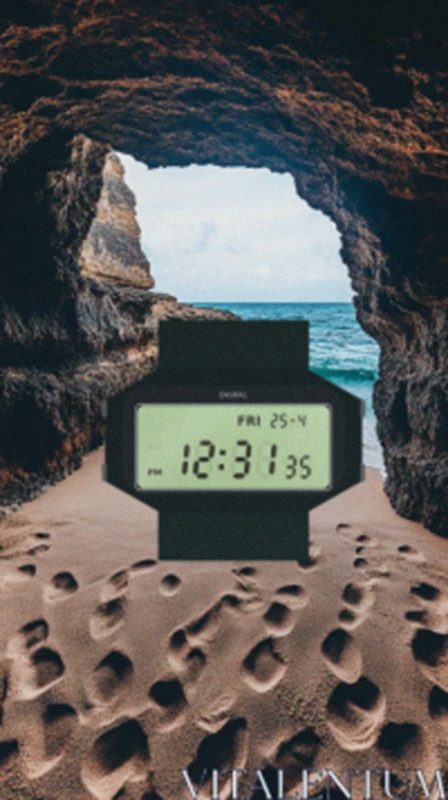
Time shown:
{"hour": 12, "minute": 31, "second": 35}
